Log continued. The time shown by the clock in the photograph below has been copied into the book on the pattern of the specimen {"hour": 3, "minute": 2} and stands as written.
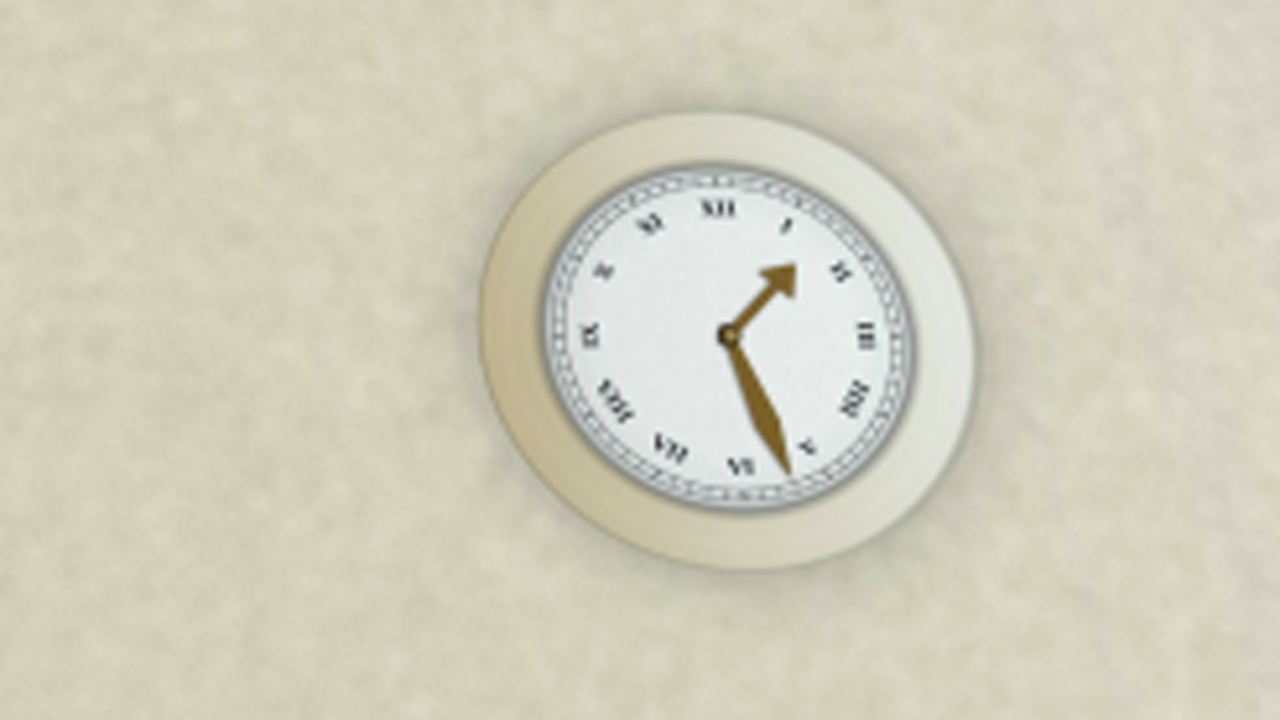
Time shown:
{"hour": 1, "minute": 27}
